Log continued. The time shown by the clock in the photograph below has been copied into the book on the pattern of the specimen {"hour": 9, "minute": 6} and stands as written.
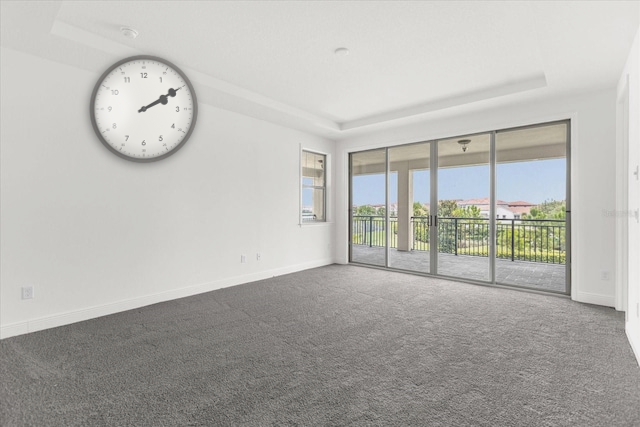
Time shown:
{"hour": 2, "minute": 10}
